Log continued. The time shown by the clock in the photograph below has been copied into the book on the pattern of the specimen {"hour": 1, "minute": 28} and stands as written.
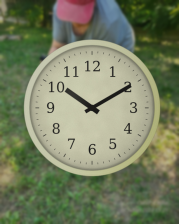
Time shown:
{"hour": 10, "minute": 10}
